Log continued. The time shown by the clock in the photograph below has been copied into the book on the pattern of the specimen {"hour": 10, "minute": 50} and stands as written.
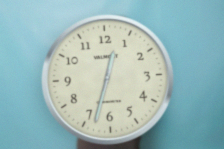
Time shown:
{"hour": 12, "minute": 33}
